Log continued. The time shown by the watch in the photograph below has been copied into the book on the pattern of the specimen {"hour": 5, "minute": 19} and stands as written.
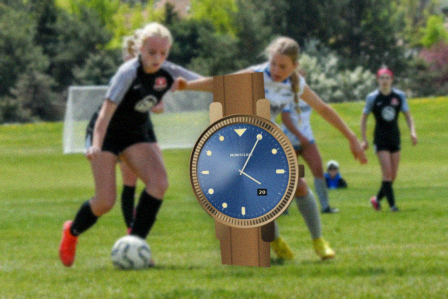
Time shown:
{"hour": 4, "minute": 5}
